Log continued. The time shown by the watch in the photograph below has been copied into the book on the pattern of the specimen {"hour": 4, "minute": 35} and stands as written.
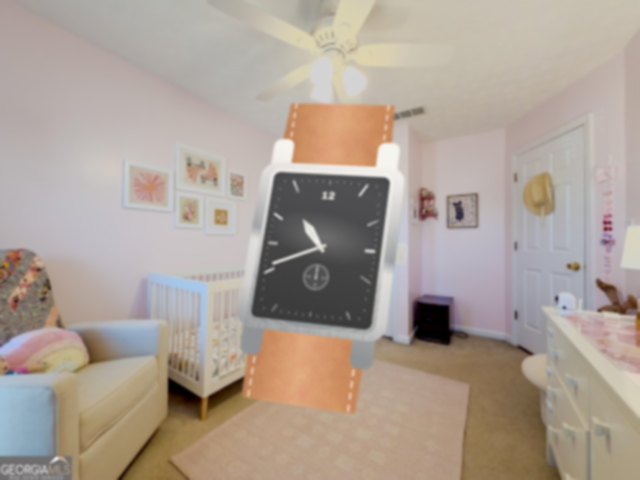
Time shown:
{"hour": 10, "minute": 41}
